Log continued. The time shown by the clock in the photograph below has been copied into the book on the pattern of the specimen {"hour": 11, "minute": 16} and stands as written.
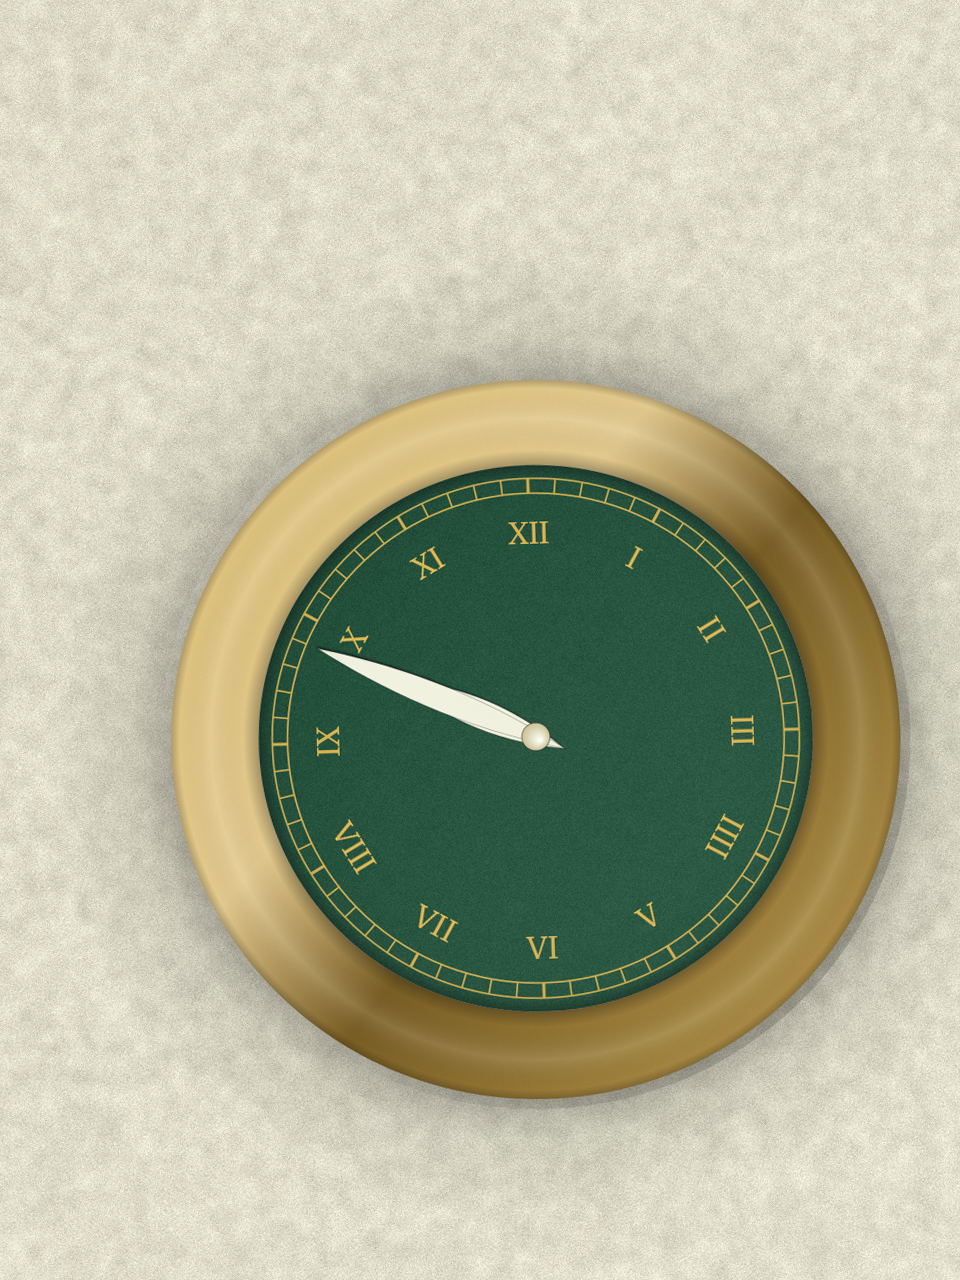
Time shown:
{"hour": 9, "minute": 49}
